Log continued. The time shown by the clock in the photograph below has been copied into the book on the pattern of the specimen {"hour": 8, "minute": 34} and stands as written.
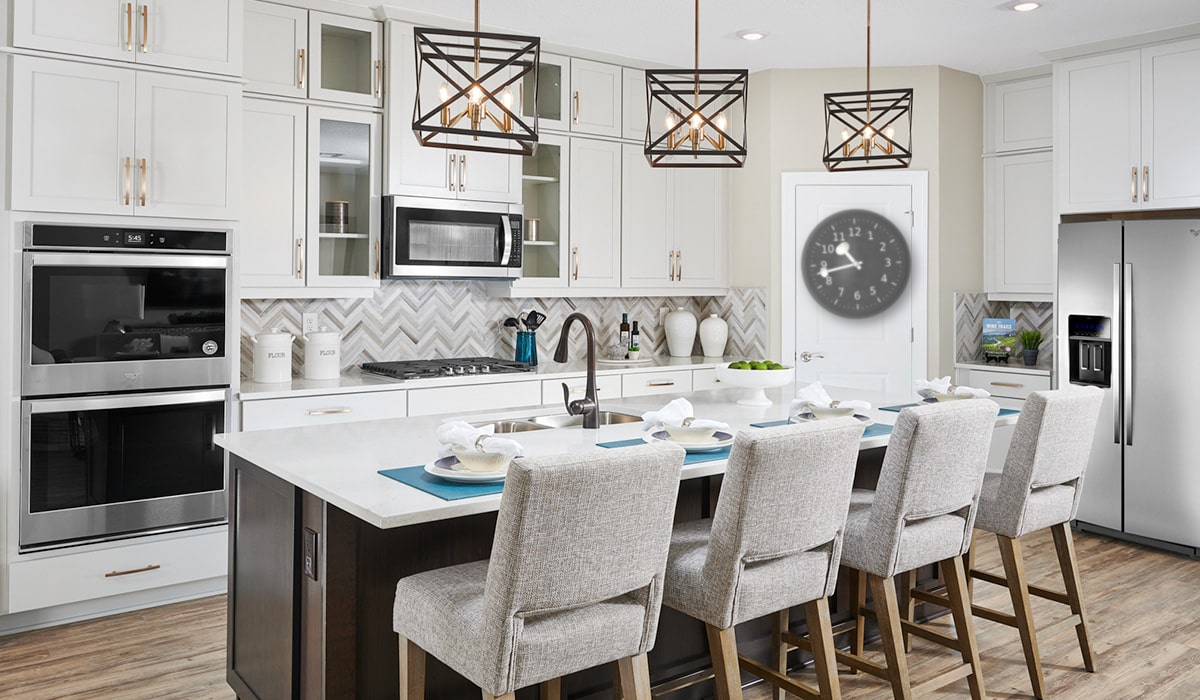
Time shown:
{"hour": 10, "minute": 43}
